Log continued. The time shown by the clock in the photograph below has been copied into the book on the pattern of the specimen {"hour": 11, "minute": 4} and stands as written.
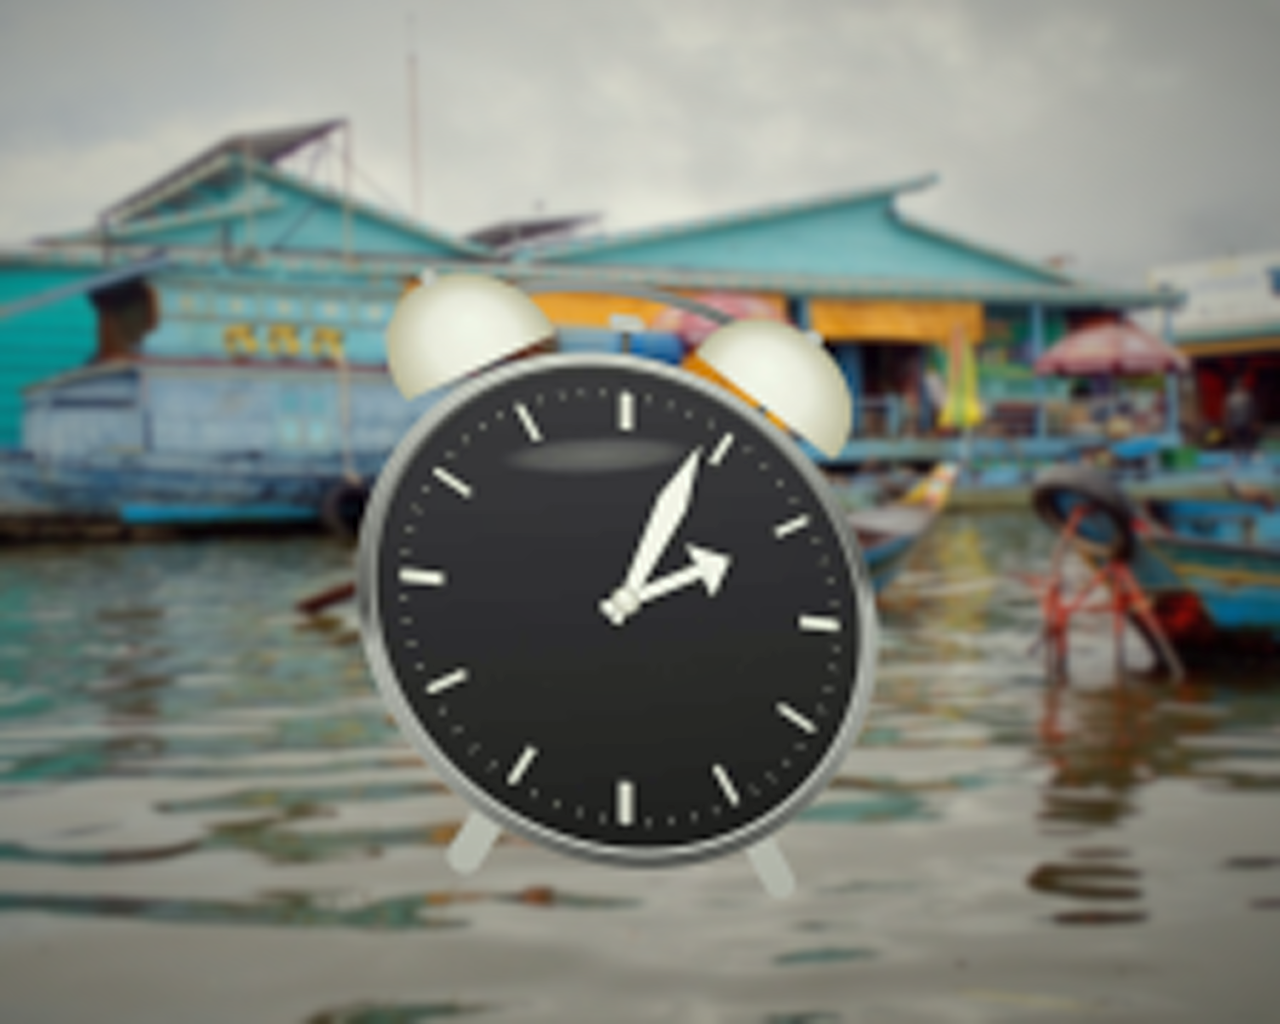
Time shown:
{"hour": 2, "minute": 4}
